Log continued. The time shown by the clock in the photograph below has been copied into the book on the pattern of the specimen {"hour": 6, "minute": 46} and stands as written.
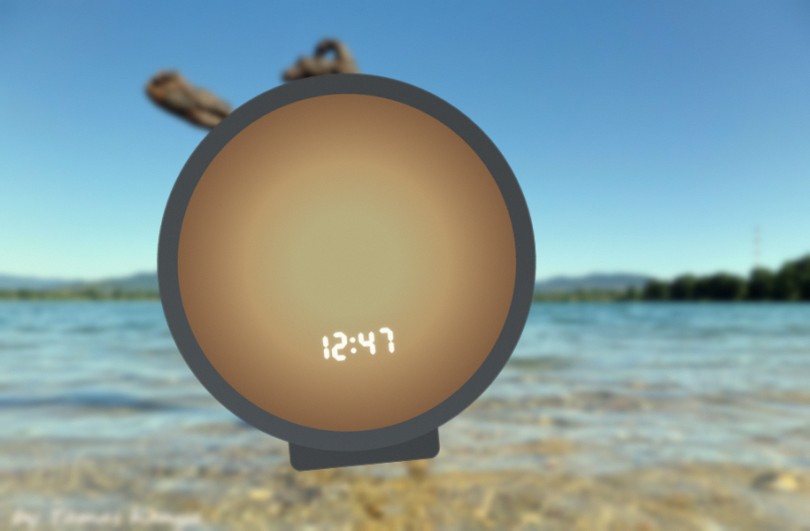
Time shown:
{"hour": 12, "minute": 47}
